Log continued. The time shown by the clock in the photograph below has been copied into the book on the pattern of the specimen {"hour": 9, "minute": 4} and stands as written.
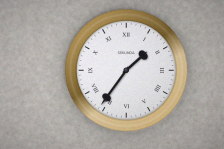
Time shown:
{"hour": 1, "minute": 36}
